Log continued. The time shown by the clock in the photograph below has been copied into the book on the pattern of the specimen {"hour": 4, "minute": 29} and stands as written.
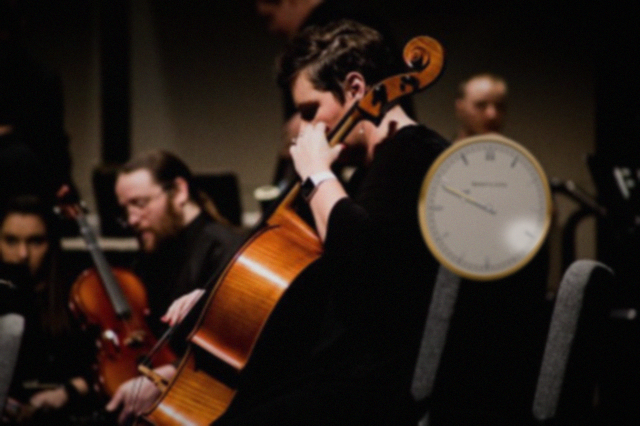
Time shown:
{"hour": 9, "minute": 49}
